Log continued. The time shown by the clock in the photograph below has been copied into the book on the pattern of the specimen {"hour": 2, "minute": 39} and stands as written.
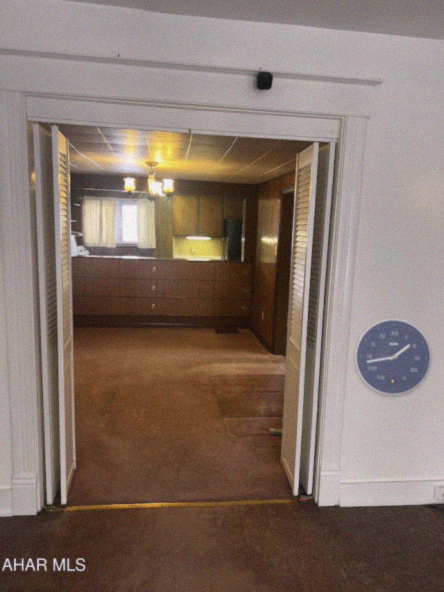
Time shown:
{"hour": 1, "minute": 43}
